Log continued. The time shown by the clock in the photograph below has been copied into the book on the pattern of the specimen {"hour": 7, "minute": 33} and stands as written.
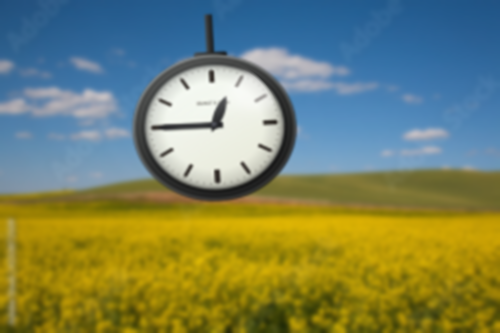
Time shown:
{"hour": 12, "minute": 45}
